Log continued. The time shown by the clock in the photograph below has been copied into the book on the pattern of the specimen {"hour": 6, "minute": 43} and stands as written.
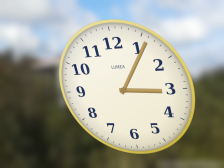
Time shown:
{"hour": 3, "minute": 6}
